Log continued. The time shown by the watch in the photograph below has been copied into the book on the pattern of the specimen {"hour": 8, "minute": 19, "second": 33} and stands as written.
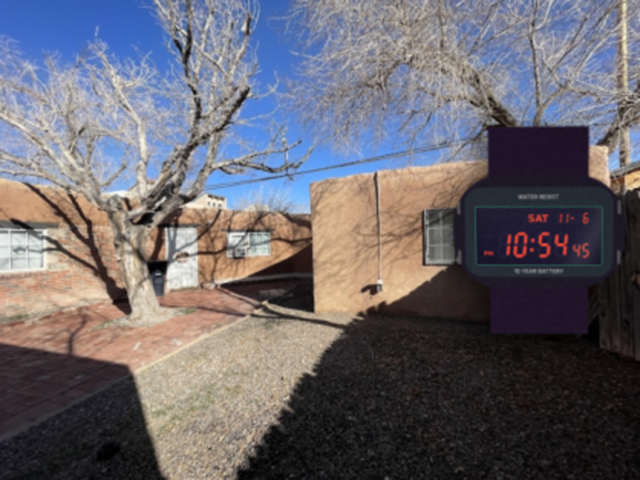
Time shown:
{"hour": 10, "minute": 54, "second": 45}
